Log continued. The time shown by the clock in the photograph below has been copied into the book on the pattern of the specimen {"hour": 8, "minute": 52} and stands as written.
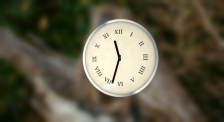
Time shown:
{"hour": 11, "minute": 33}
